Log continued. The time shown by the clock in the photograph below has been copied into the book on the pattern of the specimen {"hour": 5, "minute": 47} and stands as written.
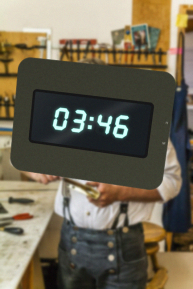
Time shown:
{"hour": 3, "minute": 46}
